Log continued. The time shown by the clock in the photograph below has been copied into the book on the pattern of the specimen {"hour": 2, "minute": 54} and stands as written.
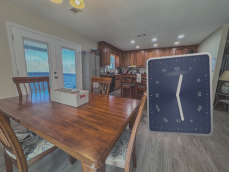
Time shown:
{"hour": 12, "minute": 28}
